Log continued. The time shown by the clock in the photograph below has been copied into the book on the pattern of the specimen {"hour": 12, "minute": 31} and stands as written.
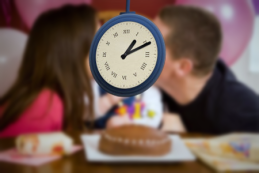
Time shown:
{"hour": 1, "minute": 11}
